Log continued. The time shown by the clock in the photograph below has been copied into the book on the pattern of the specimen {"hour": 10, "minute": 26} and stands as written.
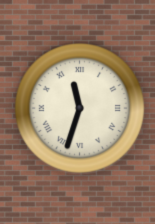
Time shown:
{"hour": 11, "minute": 33}
